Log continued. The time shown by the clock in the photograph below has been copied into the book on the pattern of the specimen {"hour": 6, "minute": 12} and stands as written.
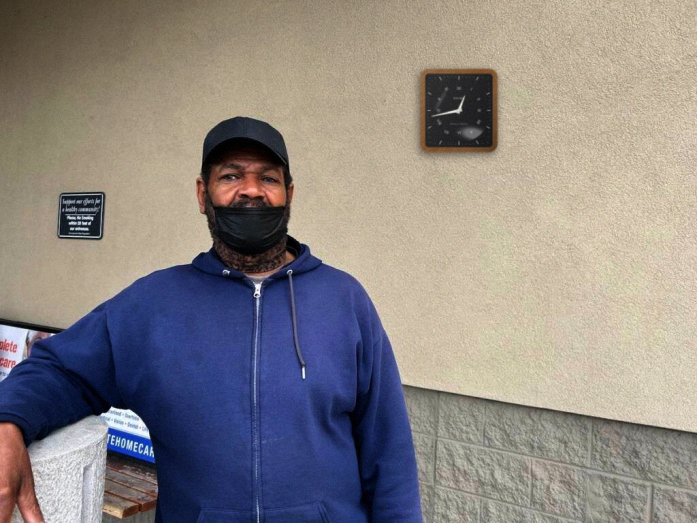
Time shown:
{"hour": 12, "minute": 43}
